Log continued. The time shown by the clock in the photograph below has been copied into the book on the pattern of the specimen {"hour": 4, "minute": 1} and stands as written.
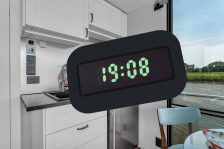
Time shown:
{"hour": 19, "minute": 8}
